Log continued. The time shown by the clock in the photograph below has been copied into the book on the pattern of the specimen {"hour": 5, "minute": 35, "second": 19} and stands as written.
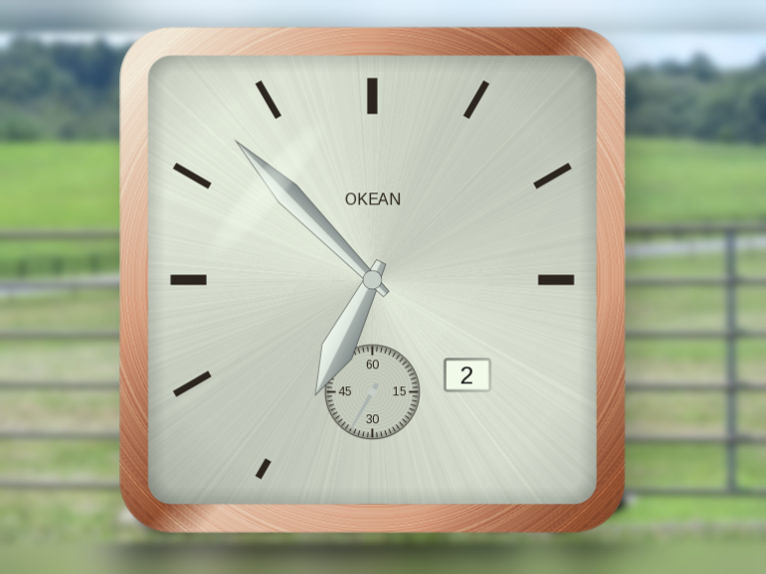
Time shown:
{"hour": 6, "minute": 52, "second": 35}
